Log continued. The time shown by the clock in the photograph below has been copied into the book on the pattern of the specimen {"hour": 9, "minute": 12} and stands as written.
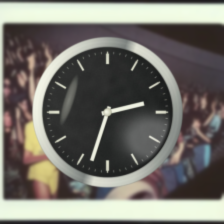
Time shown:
{"hour": 2, "minute": 33}
